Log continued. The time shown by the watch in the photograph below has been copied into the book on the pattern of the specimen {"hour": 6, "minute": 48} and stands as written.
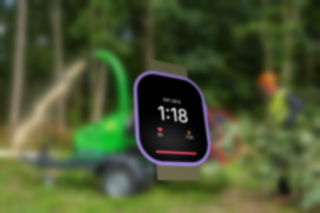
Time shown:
{"hour": 1, "minute": 18}
